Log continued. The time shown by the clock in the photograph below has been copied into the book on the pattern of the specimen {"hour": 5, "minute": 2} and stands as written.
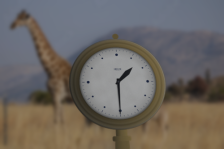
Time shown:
{"hour": 1, "minute": 30}
